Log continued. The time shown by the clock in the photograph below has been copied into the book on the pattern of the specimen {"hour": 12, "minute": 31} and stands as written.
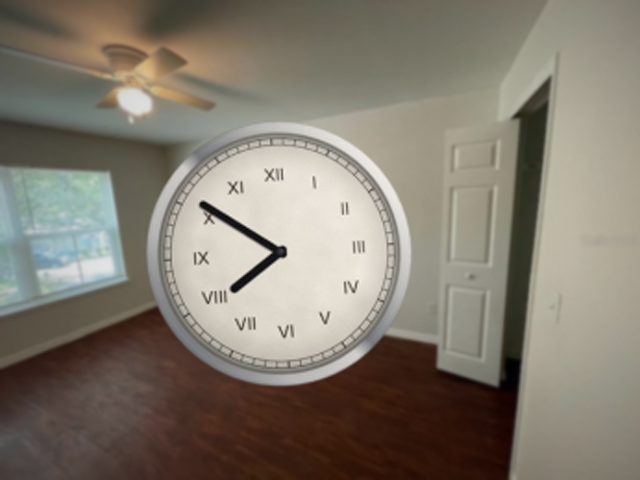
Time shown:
{"hour": 7, "minute": 51}
